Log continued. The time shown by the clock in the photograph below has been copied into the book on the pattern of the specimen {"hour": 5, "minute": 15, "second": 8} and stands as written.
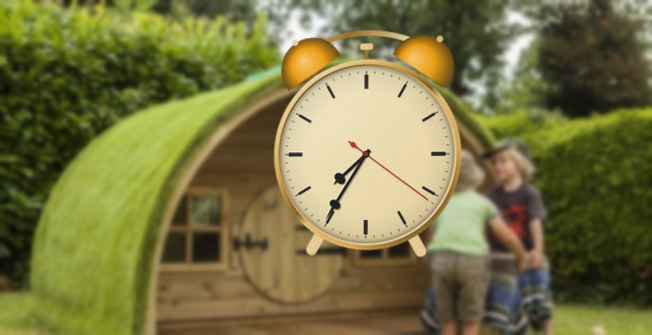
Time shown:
{"hour": 7, "minute": 35, "second": 21}
